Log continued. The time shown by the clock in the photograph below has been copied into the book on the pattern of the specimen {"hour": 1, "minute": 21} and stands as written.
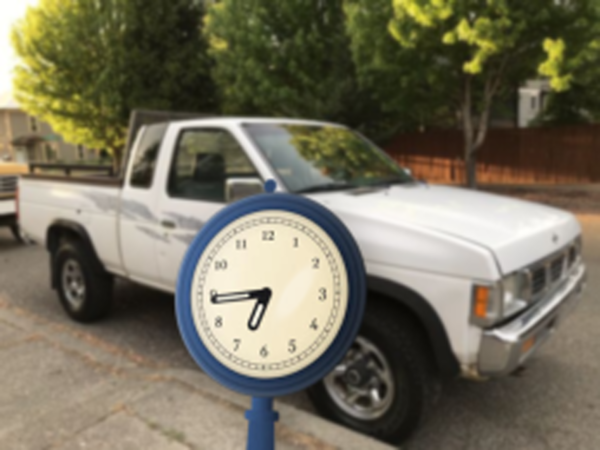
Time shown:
{"hour": 6, "minute": 44}
